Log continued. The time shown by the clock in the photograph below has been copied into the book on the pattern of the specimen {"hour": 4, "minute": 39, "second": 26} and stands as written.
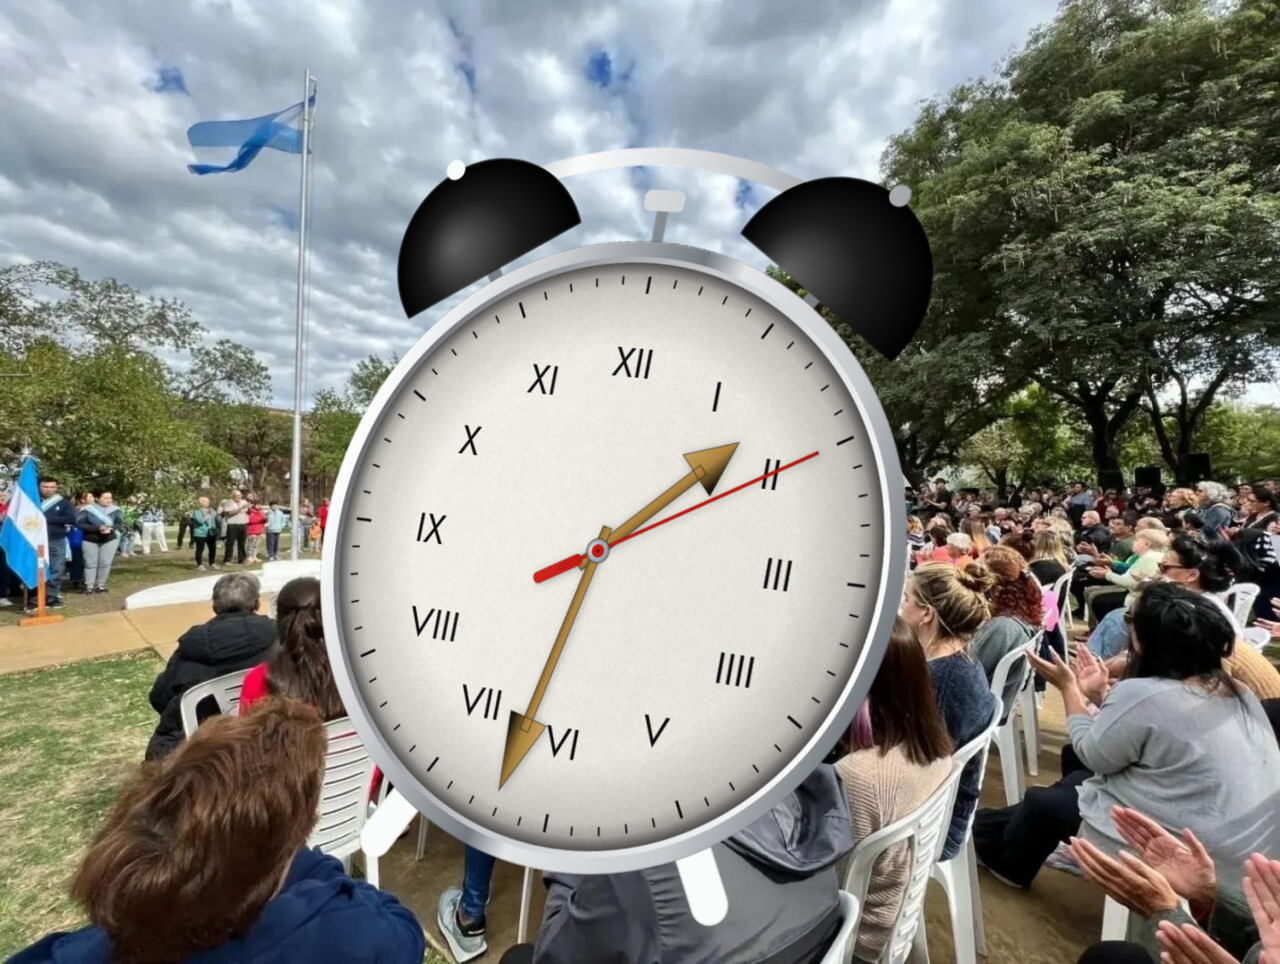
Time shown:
{"hour": 1, "minute": 32, "second": 10}
